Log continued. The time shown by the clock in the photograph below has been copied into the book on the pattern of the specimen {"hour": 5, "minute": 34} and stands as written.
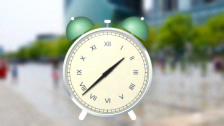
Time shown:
{"hour": 1, "minute": 38}
